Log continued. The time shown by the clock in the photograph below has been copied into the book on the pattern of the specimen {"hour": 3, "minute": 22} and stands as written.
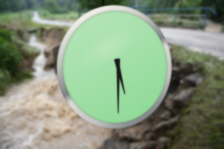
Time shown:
{"hour": 5, "minute": 30}
